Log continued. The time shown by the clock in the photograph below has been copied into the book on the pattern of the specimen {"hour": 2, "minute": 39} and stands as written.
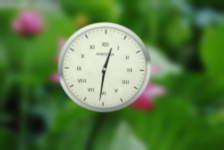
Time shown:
{"hour": 12, "minute": 31}
